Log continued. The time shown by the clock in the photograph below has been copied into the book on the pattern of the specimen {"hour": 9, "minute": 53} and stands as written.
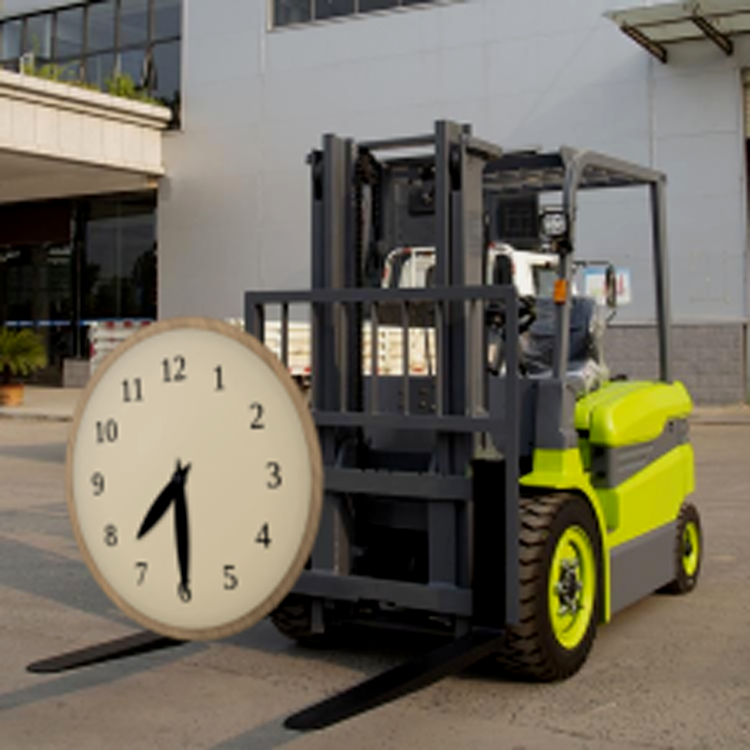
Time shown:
{"hour": 7, "minute": 30}
